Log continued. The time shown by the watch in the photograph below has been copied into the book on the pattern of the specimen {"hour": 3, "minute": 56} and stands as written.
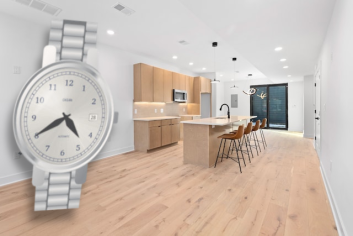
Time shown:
{"hour": 4, "minute": 40}
